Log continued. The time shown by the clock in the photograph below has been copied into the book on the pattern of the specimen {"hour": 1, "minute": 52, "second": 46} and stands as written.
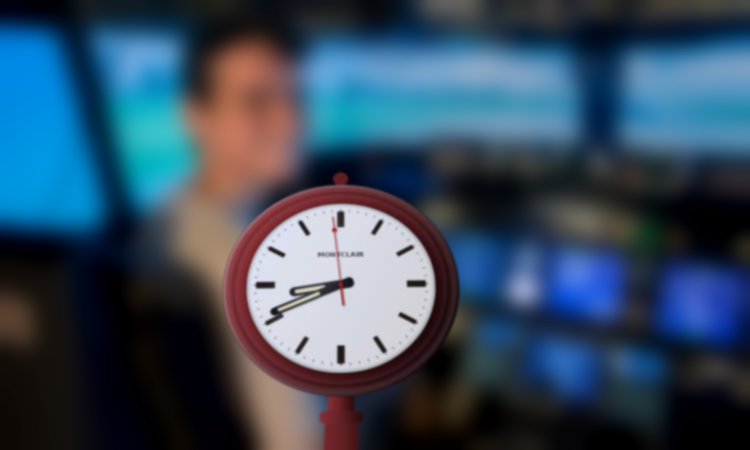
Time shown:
{"hour": 8, "minute": 40, "second": 59}
